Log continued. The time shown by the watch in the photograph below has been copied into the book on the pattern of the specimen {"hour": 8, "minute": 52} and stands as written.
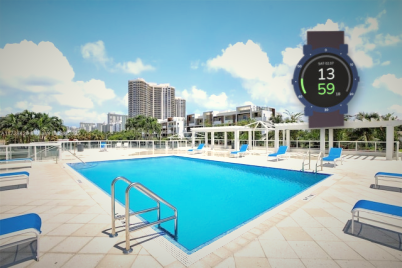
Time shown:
{"hour": 13, "minute": 59}
